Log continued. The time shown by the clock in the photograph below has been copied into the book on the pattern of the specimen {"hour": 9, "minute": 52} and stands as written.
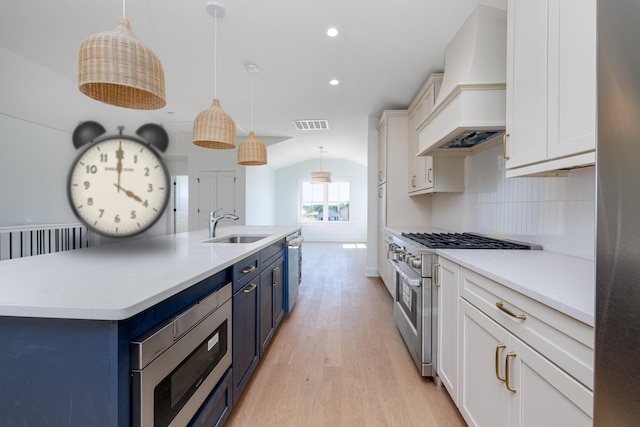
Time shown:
{"hour": 4, "minute": 0}
